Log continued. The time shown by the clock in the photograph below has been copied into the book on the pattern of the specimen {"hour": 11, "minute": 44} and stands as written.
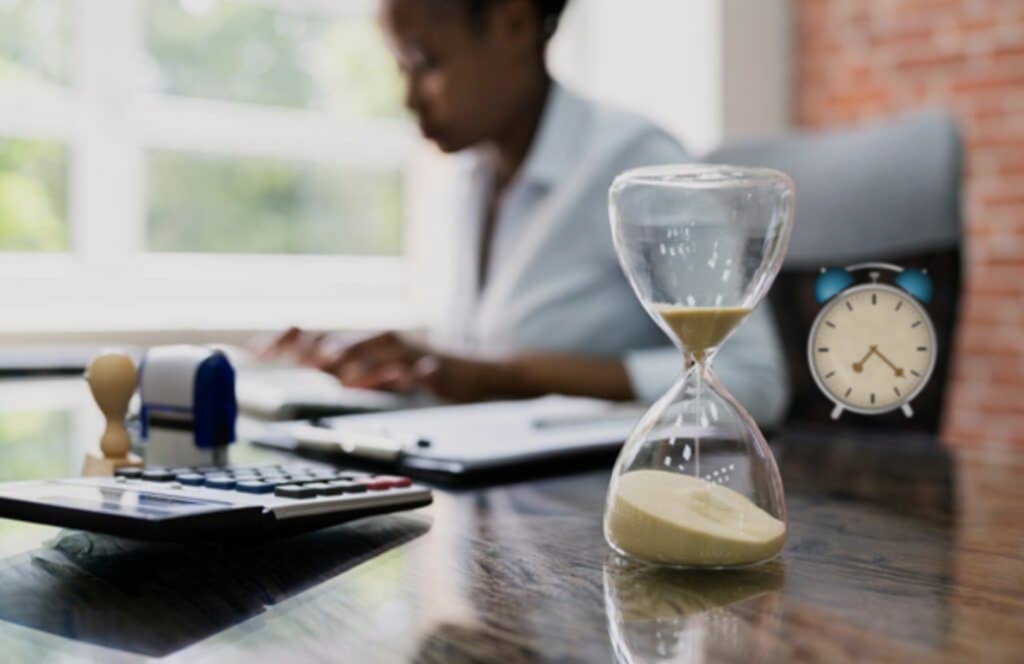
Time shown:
{"hour": 7, "minute": 22}
